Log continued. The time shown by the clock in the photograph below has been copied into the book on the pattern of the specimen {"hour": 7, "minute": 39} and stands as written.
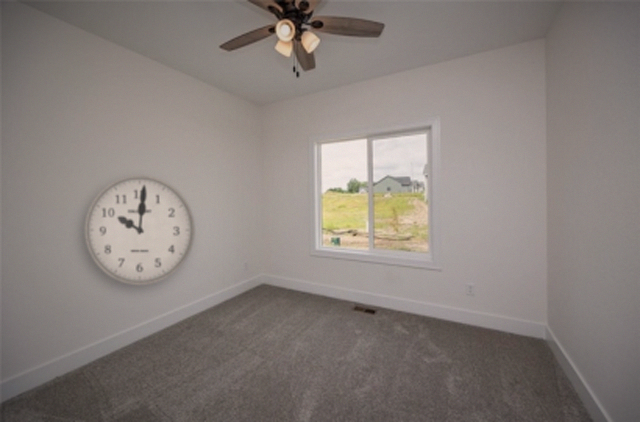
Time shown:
{"hour": 10, "minute": 1}
